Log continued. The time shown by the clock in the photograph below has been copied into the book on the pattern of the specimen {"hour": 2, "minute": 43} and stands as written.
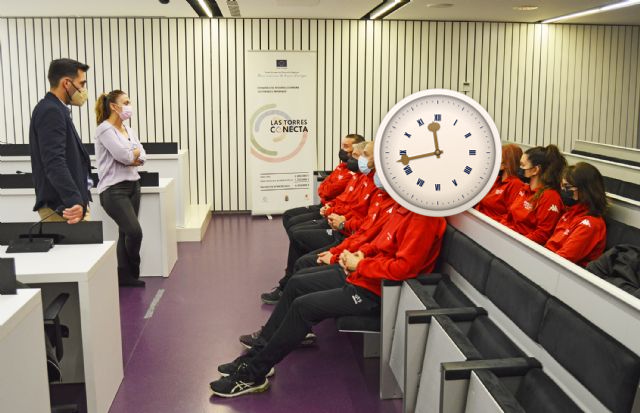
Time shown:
{"hour": 11, "minute": 43}
